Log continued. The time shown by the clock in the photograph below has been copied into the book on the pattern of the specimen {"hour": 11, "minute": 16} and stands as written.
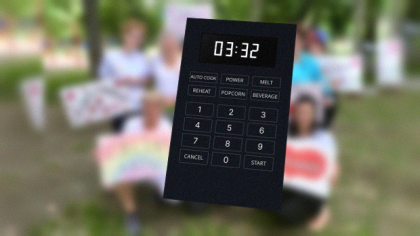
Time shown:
{"hour": 3, "minute": 32}
